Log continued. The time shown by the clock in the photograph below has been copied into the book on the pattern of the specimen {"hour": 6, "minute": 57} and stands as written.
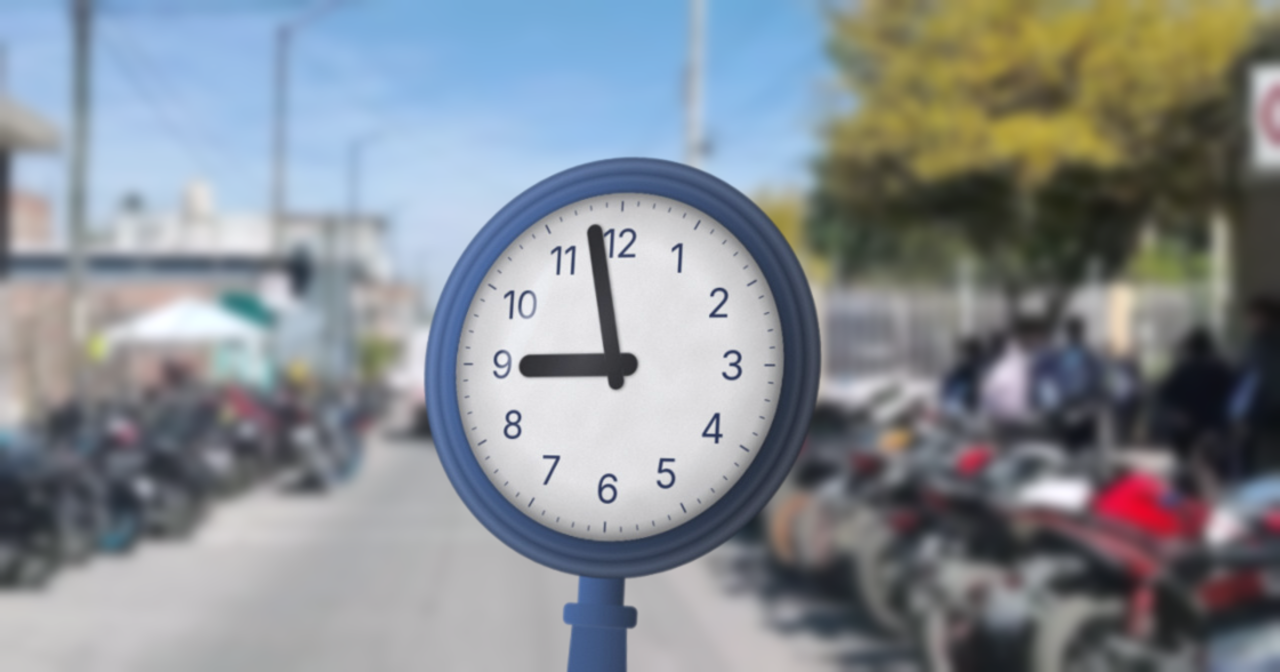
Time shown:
{"hour": 8, "minute": 58}
